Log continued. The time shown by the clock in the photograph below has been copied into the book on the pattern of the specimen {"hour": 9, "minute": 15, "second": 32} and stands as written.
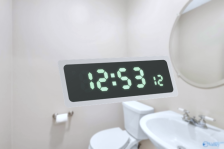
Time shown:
{"hour": 12, "minute": 53, "second": 12}
